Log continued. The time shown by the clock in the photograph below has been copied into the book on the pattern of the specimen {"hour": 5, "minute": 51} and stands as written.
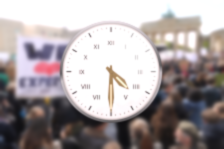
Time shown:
{"hour": 4, "minute": 30}
